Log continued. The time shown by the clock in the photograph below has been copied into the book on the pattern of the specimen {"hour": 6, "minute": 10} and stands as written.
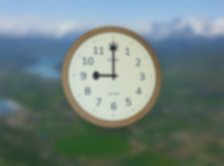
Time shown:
{"hour": 9, "minute": 0}
